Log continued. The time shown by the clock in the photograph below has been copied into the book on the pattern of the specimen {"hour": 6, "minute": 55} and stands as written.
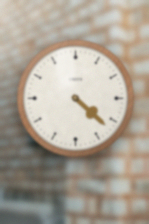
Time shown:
{"hour": 4, "minute": 22}
